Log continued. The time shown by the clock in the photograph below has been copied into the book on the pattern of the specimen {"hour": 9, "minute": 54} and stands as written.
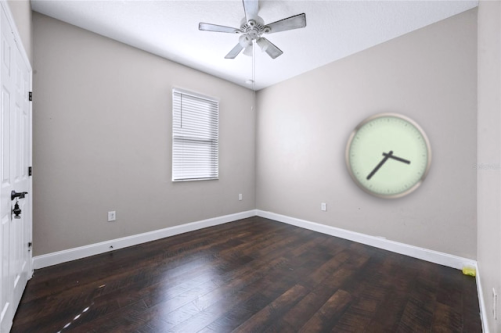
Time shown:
{"hour": 3, "minute": 37}
